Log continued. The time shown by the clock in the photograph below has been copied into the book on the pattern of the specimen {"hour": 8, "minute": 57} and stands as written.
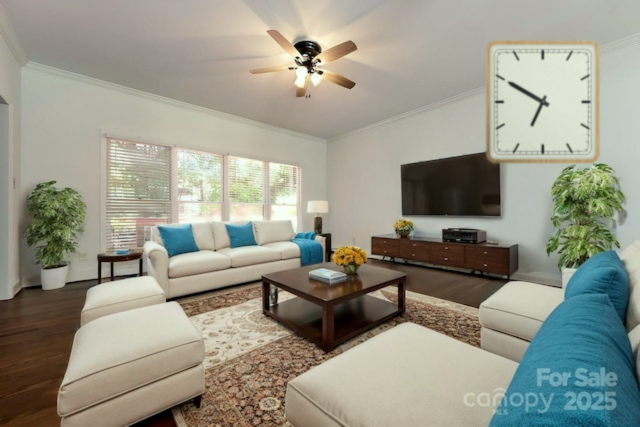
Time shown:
{"hour": 6, "minute": 50}
